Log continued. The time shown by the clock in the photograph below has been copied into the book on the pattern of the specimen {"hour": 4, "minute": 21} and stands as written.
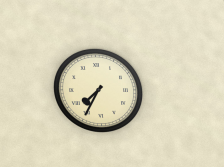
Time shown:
{"hour": 7, "minute": 35}
